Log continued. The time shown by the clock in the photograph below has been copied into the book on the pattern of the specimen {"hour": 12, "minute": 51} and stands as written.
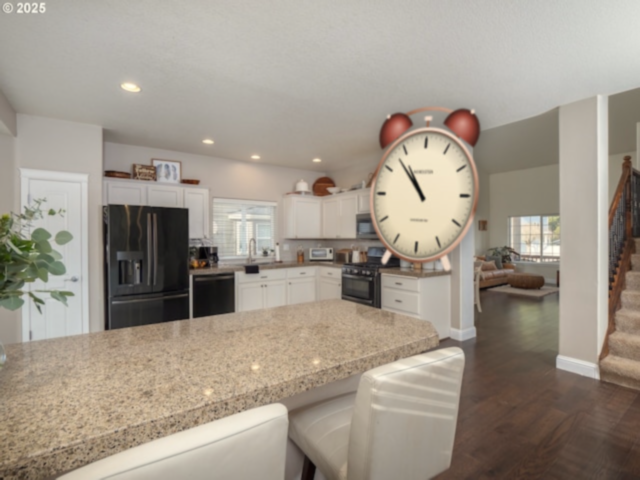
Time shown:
{"hour": 10, "minute": 53}
